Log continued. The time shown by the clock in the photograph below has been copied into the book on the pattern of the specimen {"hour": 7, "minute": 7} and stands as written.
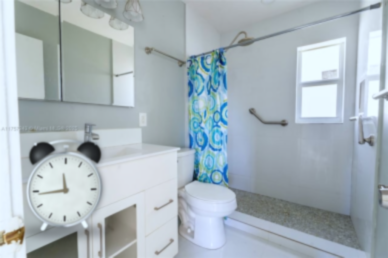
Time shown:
{"hour": 11, "minute": 44}
